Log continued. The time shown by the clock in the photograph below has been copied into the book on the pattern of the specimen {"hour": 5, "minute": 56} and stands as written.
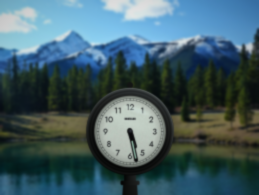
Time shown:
{"hour": 5, "minute": 28}
